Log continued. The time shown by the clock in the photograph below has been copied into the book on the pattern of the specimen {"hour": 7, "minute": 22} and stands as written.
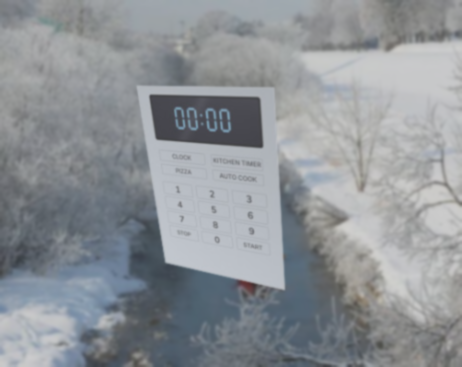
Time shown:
{"hour": 0, "minute": 0}
